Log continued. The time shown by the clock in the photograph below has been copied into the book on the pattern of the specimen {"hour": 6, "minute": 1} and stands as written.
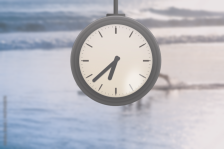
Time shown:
{"hour": 6, "minute": 38}
